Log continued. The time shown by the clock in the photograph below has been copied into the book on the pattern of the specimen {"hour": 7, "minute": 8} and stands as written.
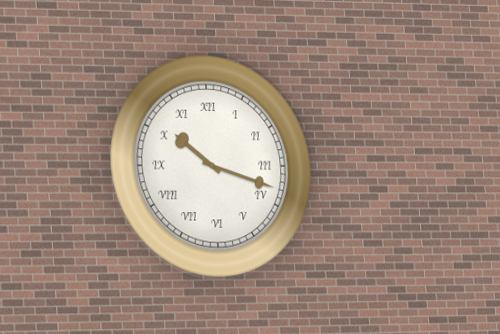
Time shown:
{"hour": 10, "minute": 18}
